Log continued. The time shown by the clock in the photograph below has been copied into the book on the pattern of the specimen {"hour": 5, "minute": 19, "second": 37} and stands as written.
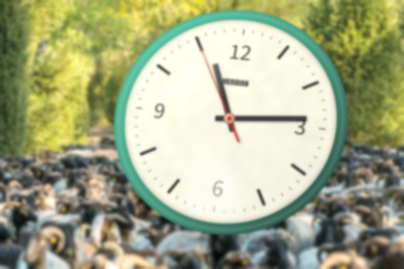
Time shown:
{"hour": 11, "minute": 13, "second": 55}
